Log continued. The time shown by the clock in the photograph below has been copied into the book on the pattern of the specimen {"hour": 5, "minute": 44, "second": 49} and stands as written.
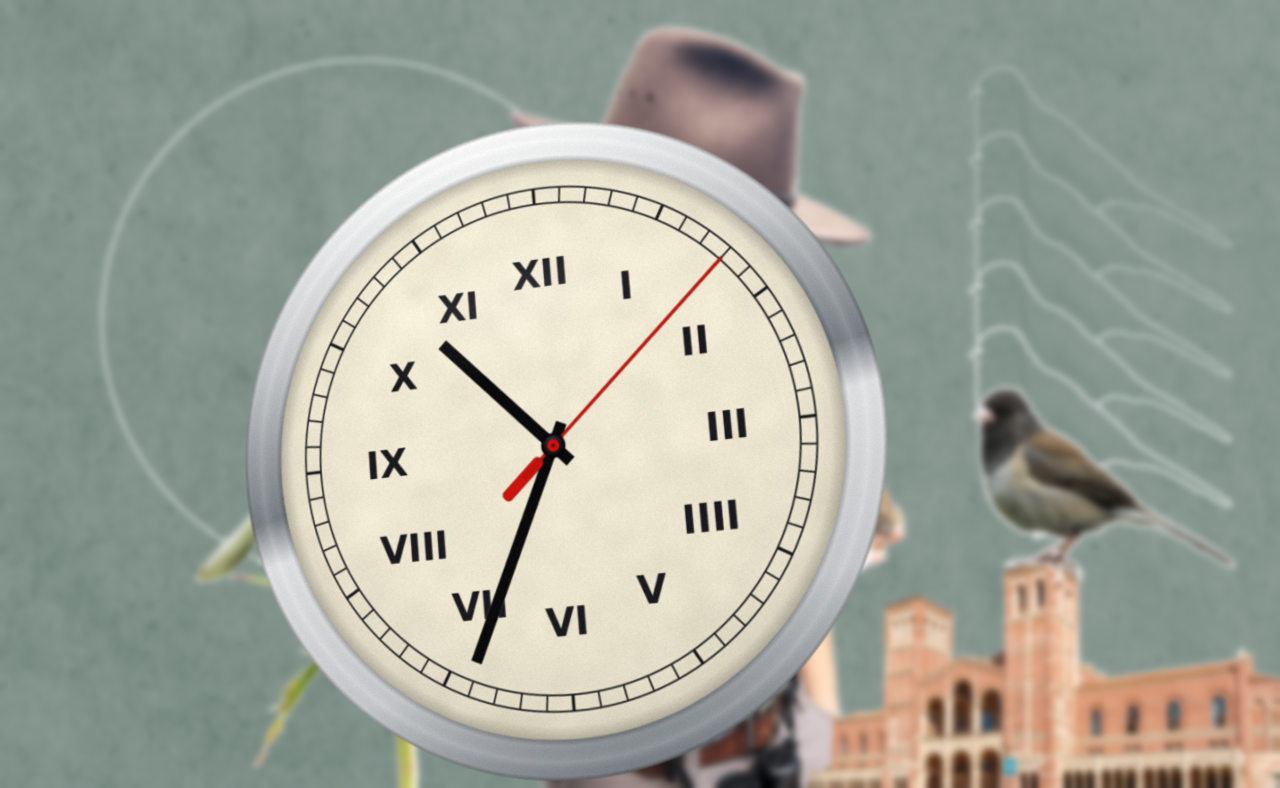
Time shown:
{"hour": 10, "minute": 34, "second": 8}
